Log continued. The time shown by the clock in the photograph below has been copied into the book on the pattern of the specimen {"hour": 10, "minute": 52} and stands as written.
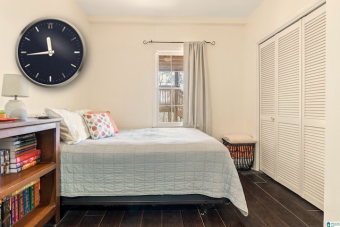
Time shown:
{"hour": 11, "minute": 44}
